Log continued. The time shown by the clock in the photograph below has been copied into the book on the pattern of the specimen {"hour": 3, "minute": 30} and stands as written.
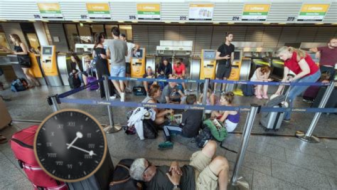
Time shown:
{"hour": 1, "minute": 18}
